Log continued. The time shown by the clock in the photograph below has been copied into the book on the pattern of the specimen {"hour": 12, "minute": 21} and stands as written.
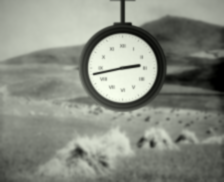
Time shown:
{"hour": 2, "minute": 43}
